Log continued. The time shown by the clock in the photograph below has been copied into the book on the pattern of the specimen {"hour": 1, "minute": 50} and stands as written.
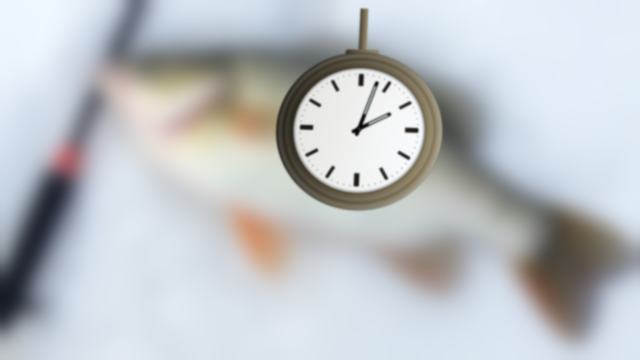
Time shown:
{"hour": 2, "minute": 3}
